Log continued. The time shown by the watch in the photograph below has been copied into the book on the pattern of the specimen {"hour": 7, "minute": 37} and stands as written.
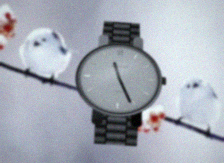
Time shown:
{"hour": 11, "minute": 26}
